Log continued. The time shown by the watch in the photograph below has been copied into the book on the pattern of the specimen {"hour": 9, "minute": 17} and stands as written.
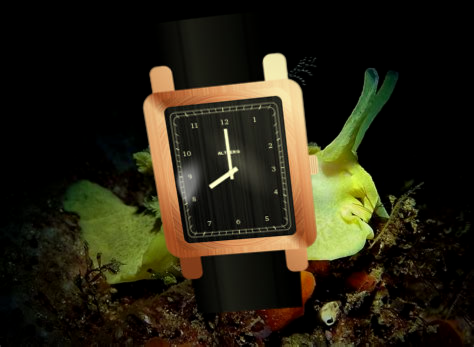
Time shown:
{"hour": 8, "minute": 0}
